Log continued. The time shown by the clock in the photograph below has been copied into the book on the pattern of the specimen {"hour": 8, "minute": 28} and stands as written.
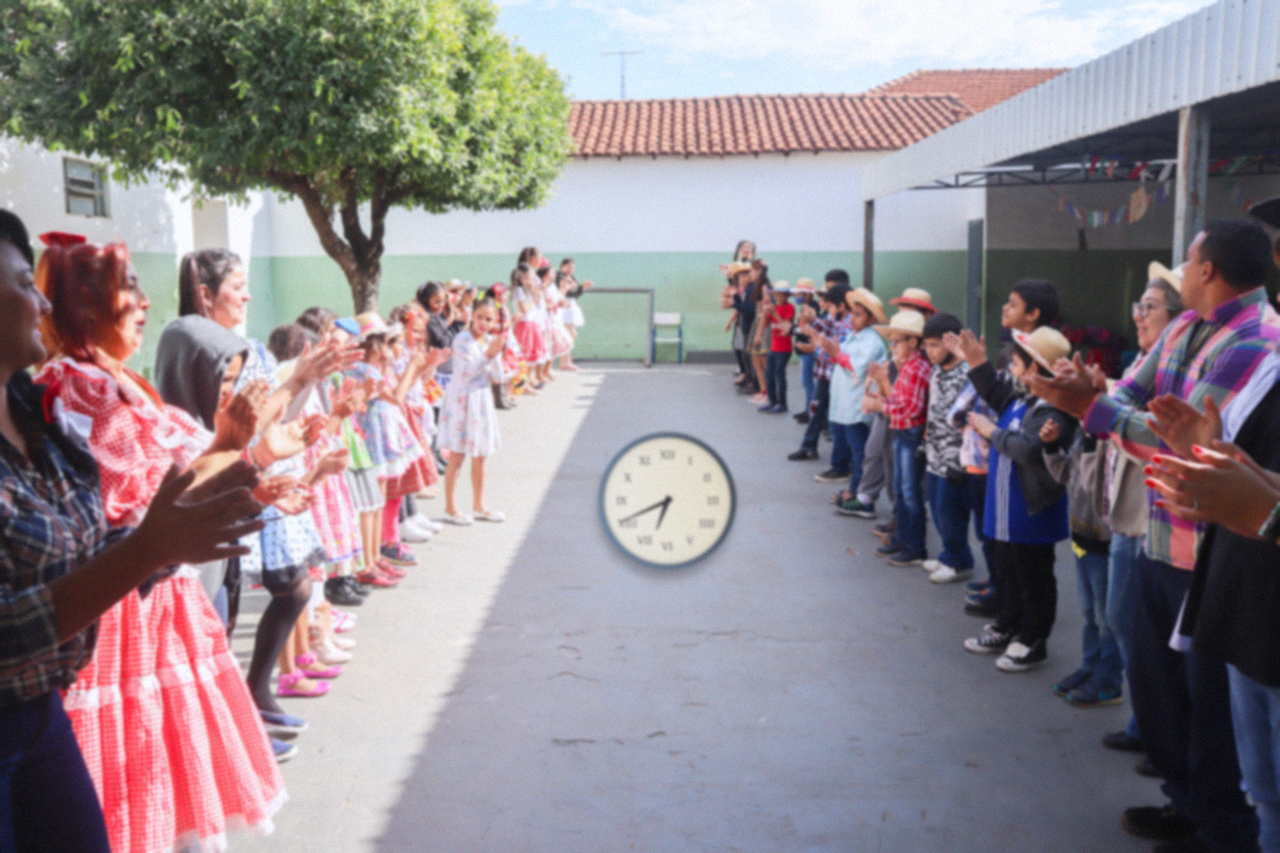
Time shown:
{"hour": 6, "minute": 41}
